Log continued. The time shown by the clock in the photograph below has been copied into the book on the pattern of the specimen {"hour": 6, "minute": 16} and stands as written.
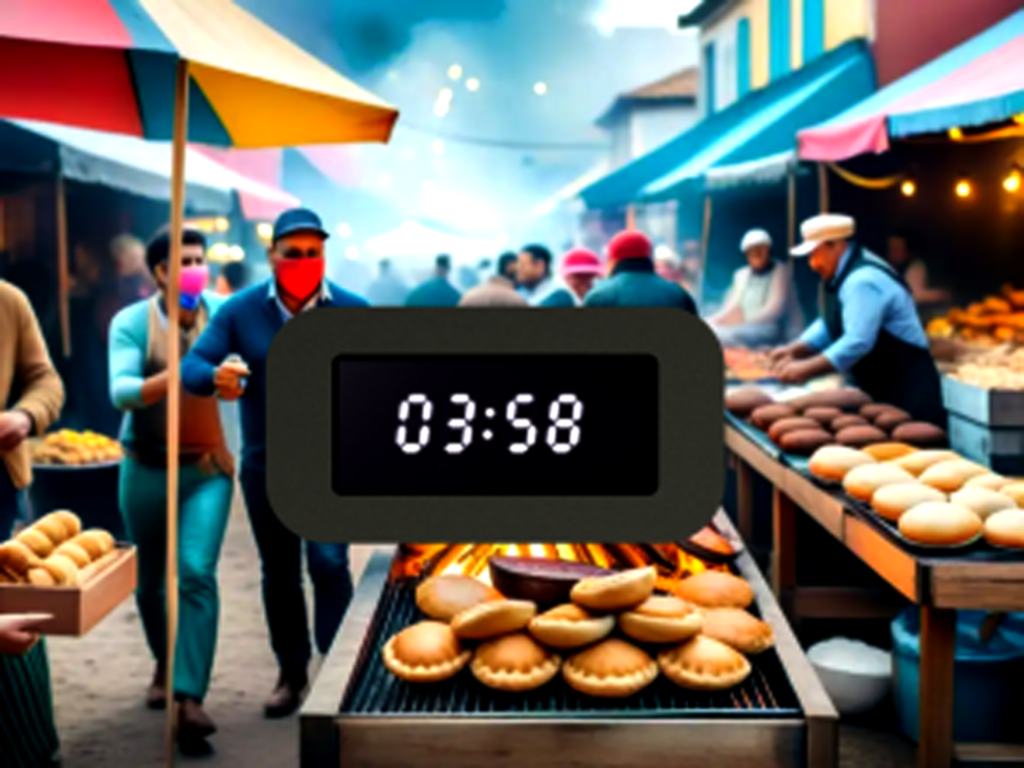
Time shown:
{"hour": 3, "minute": 58}
